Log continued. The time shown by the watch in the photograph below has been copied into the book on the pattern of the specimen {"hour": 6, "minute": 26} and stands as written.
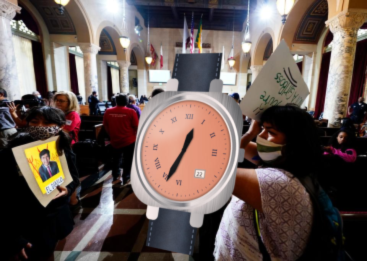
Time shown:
{"hour": 12, "minute": 34}
